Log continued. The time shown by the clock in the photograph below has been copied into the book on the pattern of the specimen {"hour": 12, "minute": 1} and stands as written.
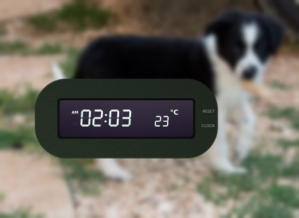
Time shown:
{"hour": 2, "minute": 3}
